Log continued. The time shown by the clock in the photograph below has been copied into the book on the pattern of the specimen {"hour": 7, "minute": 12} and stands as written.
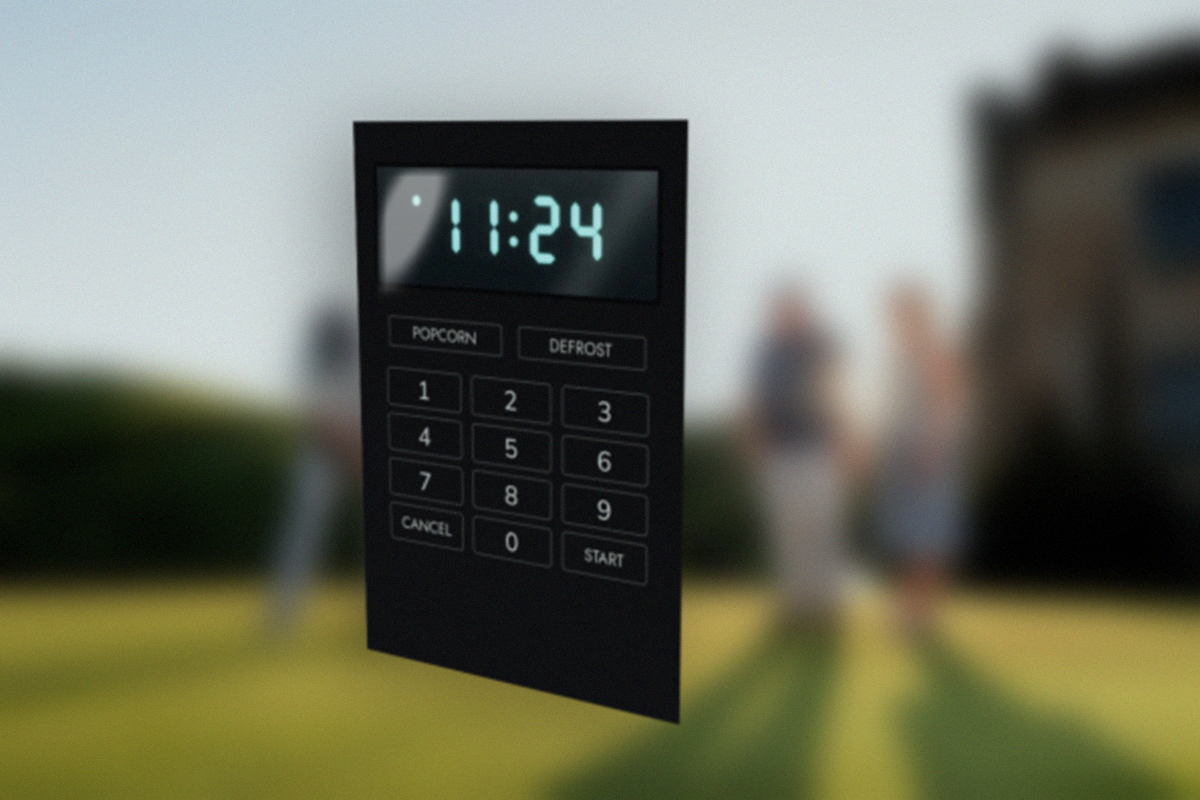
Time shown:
{"hour": 11, "minute": 24}
